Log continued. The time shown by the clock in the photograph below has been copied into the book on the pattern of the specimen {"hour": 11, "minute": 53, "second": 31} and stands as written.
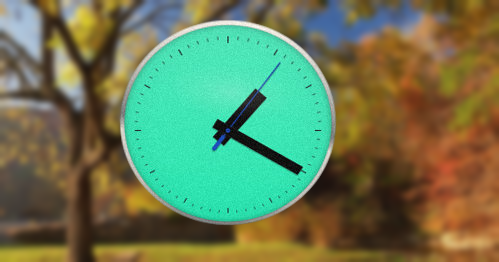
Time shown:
{"hour": 1, "minute": 20, "second": 6}
